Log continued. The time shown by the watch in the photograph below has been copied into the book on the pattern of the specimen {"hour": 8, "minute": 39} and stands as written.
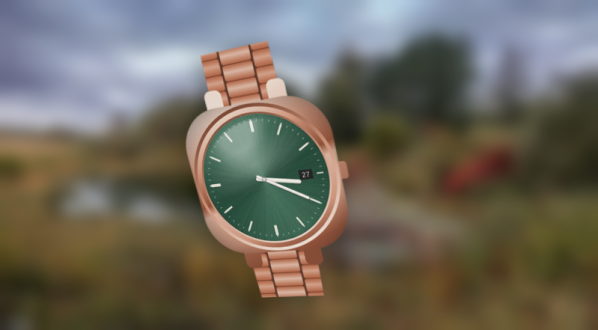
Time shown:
{"hour": 3, "minute": 20}
